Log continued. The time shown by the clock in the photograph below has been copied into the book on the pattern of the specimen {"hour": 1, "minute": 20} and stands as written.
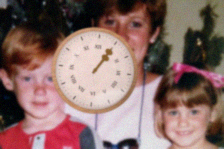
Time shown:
{"hour": 1, "minute": 5}
